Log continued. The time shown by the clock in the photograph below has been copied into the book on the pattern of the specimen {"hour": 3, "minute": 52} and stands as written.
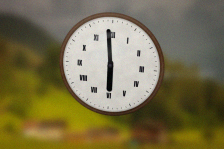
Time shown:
{"hour": 5, "minute": 59}
